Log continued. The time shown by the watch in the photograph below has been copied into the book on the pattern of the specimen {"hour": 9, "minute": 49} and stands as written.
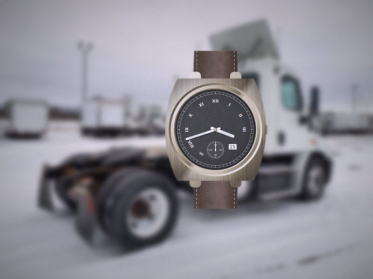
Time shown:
{"hour": 3, "minute": 42}
